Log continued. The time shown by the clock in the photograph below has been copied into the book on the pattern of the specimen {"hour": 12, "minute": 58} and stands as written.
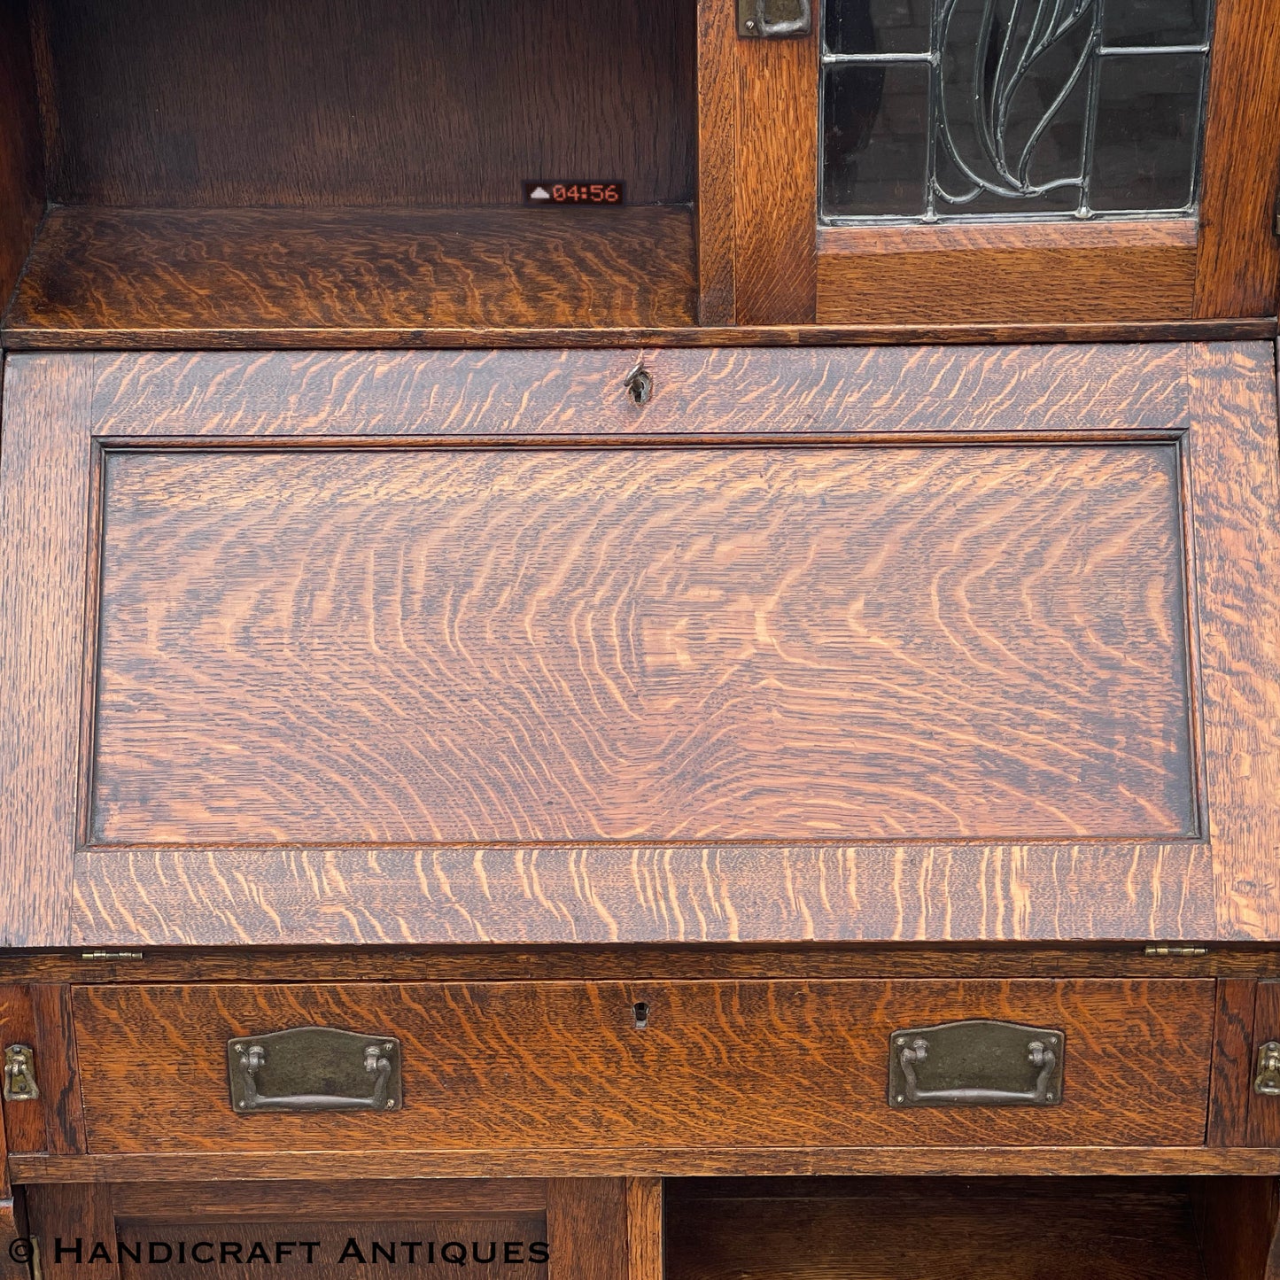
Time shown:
{"hour": 4, "minute": 56}
